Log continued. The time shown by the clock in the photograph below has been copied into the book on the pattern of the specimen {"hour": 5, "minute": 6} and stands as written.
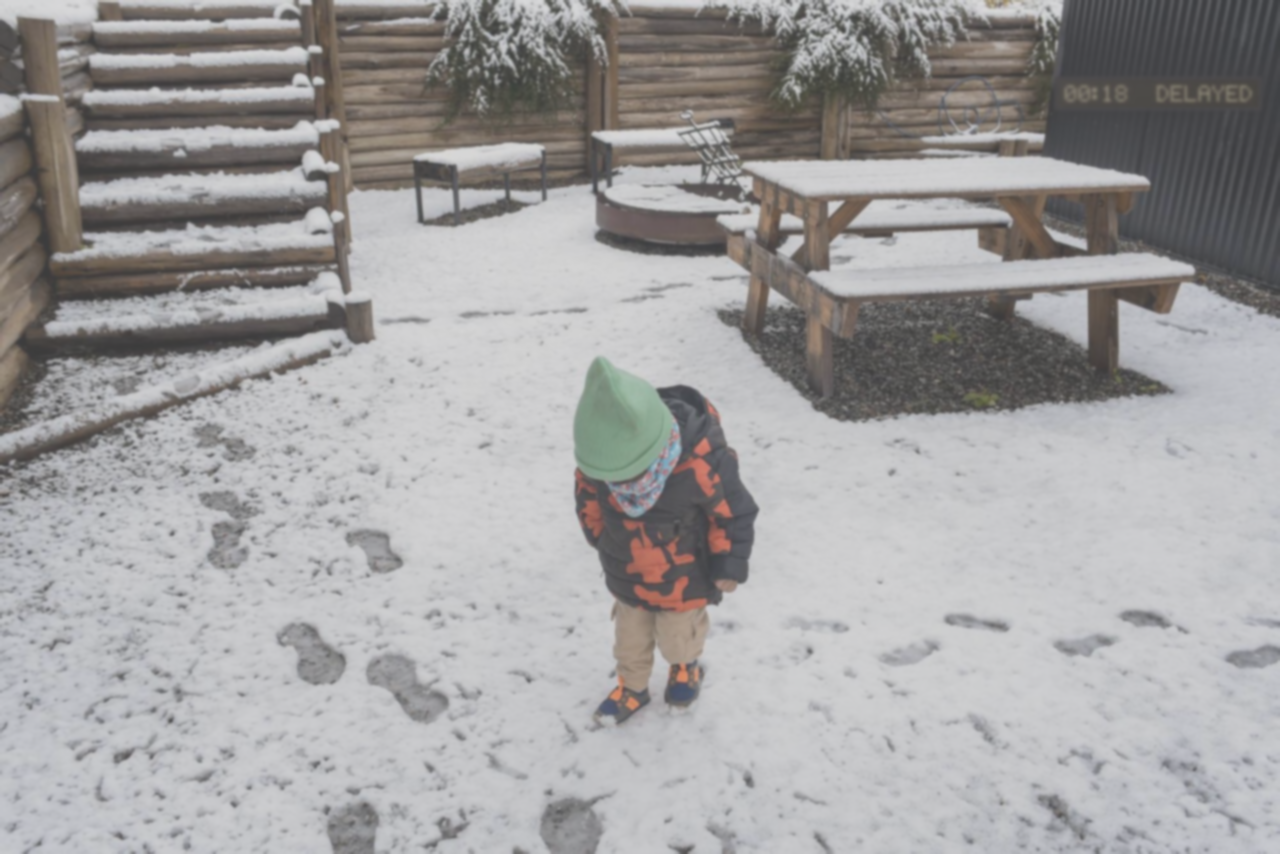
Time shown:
{"hour": 0, "minute": 18}
